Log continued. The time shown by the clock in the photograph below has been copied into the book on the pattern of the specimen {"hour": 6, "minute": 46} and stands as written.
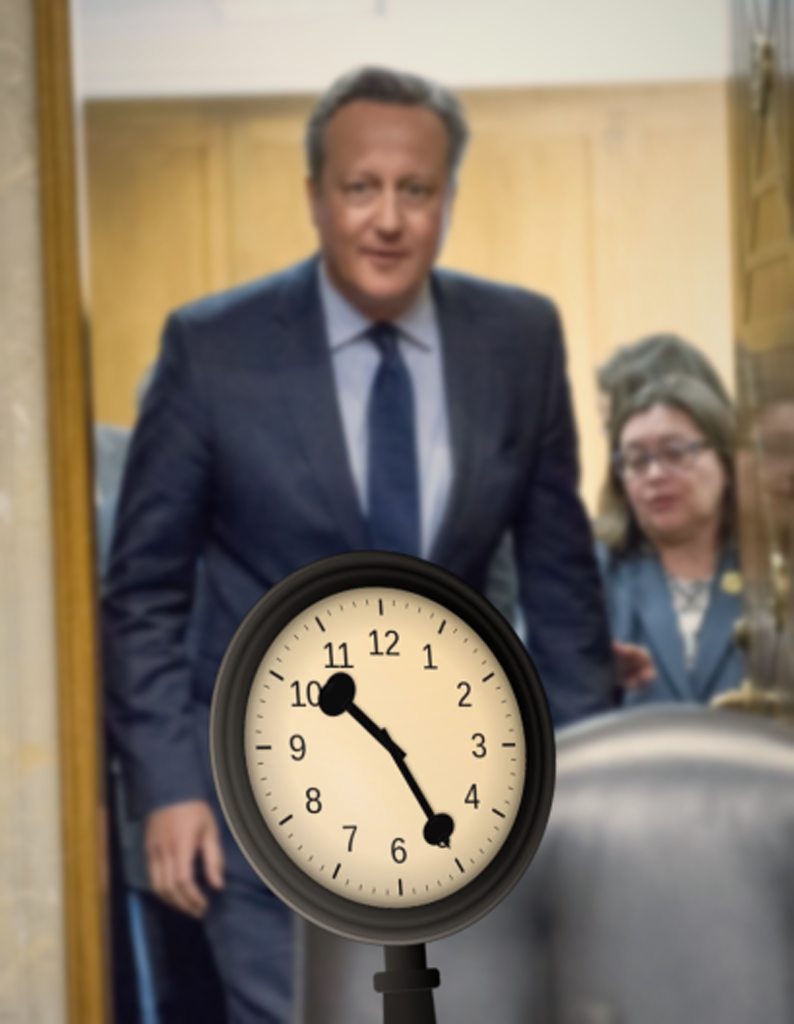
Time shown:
{"hour": 10, "minute": 25}
